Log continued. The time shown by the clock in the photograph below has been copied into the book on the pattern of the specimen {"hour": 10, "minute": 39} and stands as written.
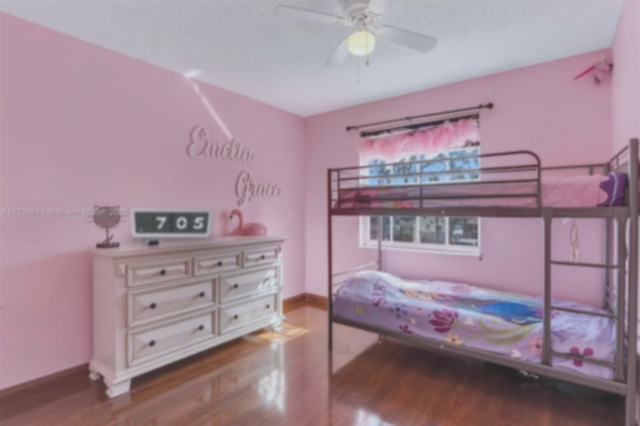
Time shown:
{"hour": 7, "minute": 5}
